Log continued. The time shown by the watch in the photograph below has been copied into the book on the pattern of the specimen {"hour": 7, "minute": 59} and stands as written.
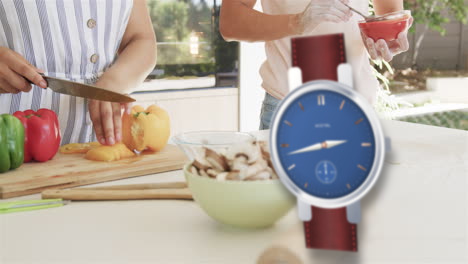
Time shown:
{"hour": 2, "minute": 43}
